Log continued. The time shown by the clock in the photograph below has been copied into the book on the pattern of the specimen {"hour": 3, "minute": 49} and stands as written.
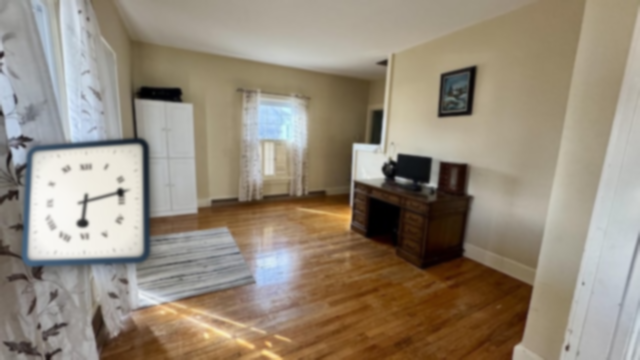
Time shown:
{"hour": 6, "minute": 13}
